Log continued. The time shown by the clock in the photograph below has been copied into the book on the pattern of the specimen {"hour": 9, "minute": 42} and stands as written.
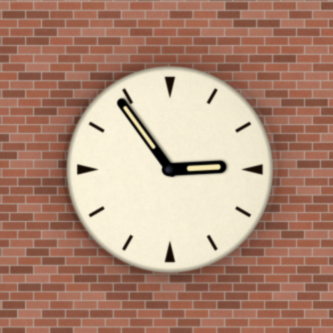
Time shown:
{"hour": 2, "minute": 54}
